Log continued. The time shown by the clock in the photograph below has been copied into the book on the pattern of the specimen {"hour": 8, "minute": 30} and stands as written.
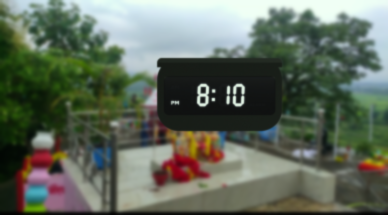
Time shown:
{"hour": 8, "minute": 10}
